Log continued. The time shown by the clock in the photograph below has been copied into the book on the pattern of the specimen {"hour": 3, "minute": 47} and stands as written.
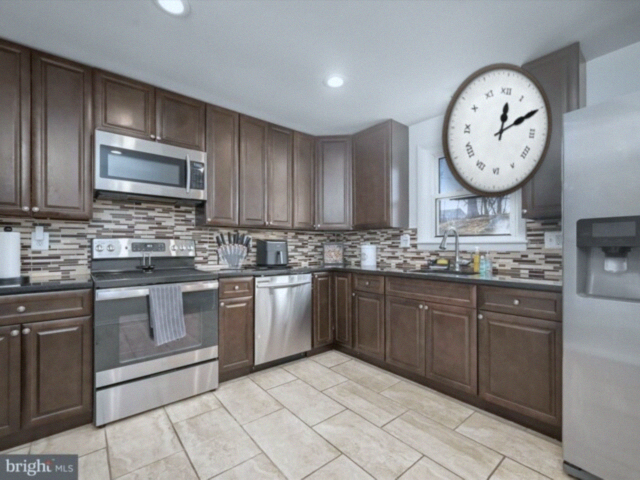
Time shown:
{"hour": 12, "minute": 10}
